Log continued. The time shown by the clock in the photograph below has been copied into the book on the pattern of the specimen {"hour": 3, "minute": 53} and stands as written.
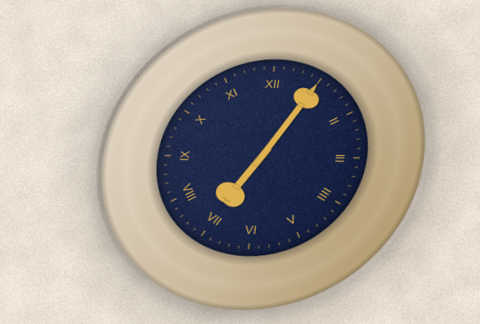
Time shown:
{"hour": 7, "minute": 5}
